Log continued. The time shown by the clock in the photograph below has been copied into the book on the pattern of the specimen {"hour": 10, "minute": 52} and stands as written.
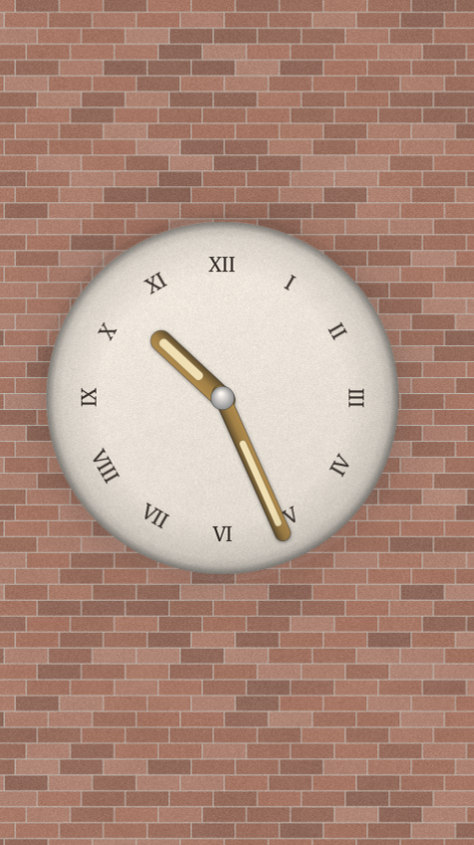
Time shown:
{"hour": 10, "minute": 26}
